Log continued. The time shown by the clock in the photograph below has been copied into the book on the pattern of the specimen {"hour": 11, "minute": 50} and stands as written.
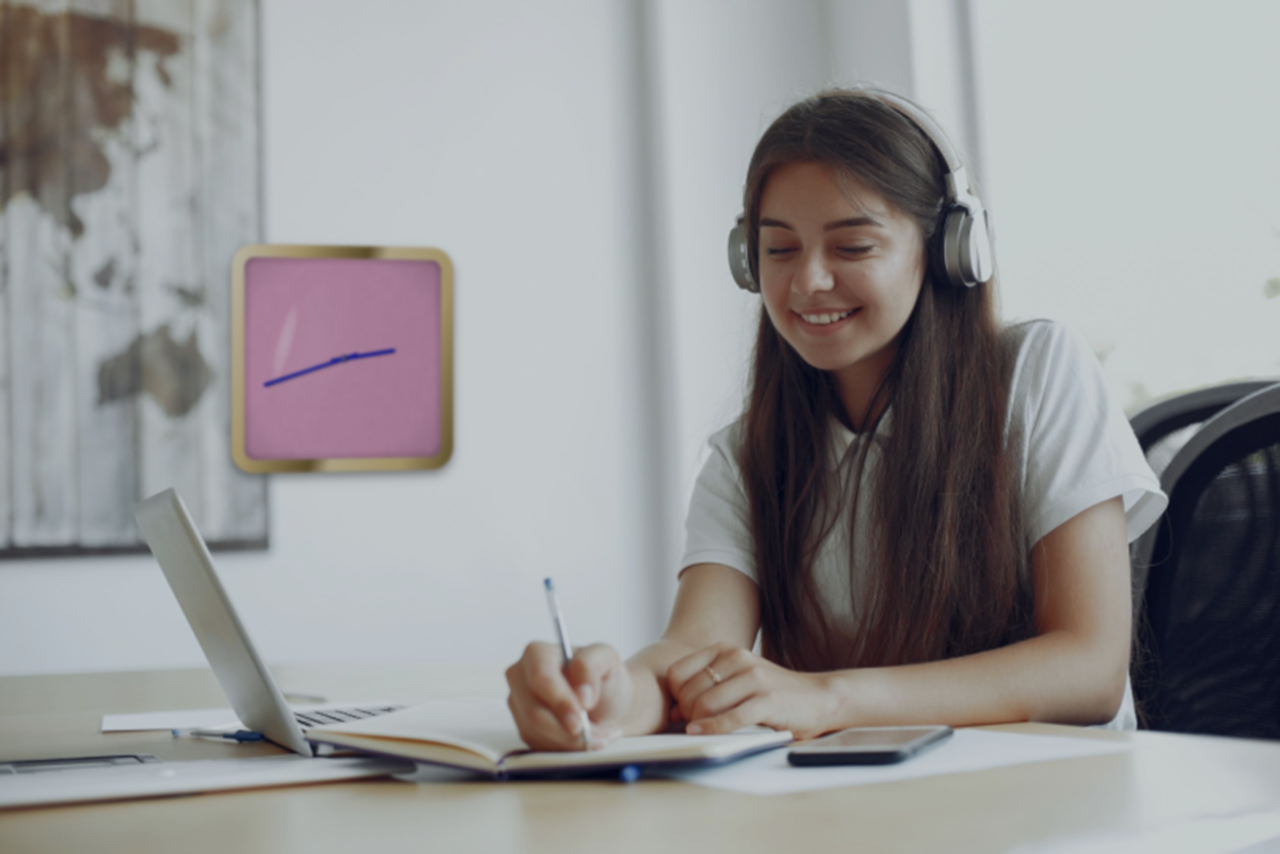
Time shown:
{"hour": 2, "minute": 42}
